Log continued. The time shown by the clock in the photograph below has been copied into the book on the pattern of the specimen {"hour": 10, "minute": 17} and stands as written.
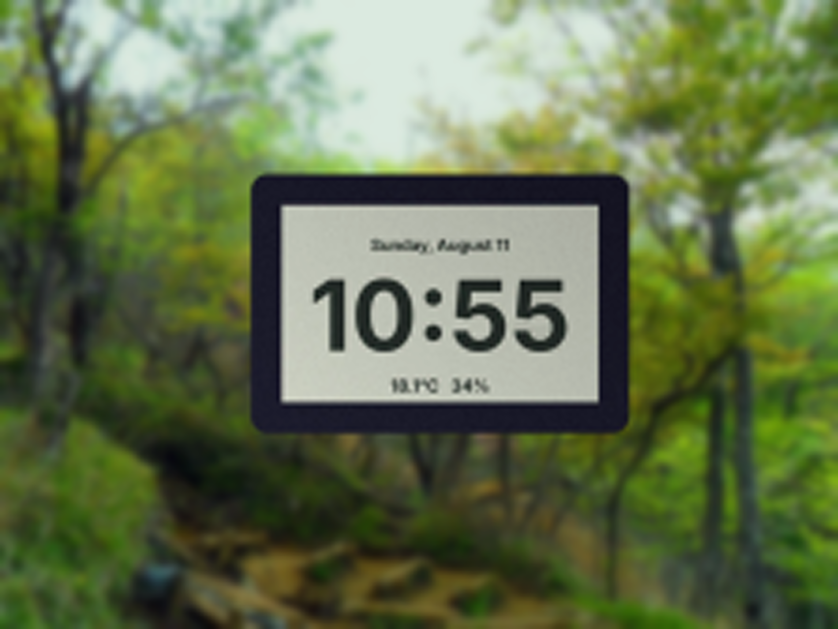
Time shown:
{"hour": 10, "minute": 55}
